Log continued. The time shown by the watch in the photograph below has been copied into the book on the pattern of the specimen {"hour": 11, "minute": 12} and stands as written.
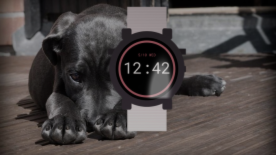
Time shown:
{"hour": 12, "minute": 42}
